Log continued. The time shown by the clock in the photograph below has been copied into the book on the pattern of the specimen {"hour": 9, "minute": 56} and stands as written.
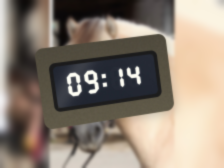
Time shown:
{"hour": 9, "minute": 14}
